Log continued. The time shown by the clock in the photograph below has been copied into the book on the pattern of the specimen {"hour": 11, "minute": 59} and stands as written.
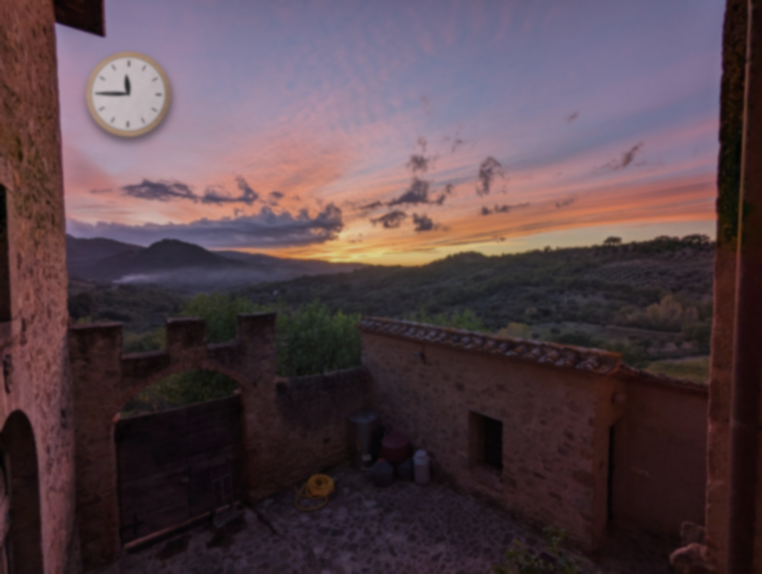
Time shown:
{"hour": 11, "minute": 45}
